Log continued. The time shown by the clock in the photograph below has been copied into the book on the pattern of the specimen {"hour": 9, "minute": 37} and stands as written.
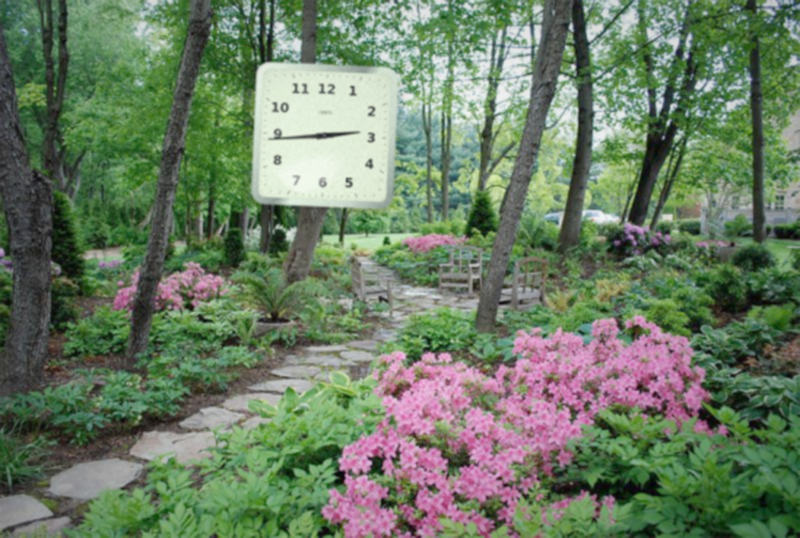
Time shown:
{"hour": 2, "minute": 44}
